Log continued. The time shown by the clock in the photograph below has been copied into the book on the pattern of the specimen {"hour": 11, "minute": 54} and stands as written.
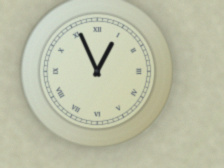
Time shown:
{"hour": 12, "minute": 56}
